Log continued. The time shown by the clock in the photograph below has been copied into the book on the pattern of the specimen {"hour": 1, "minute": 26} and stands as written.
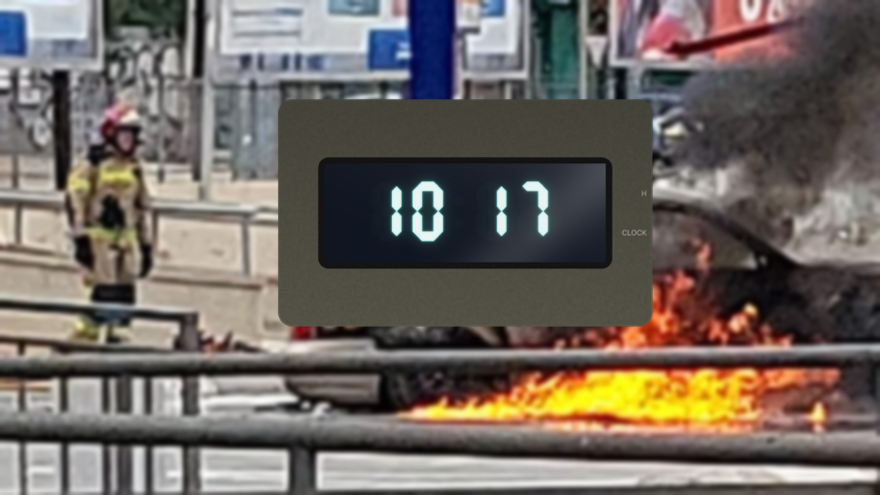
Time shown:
{"hour": 10, "minute": 17}
